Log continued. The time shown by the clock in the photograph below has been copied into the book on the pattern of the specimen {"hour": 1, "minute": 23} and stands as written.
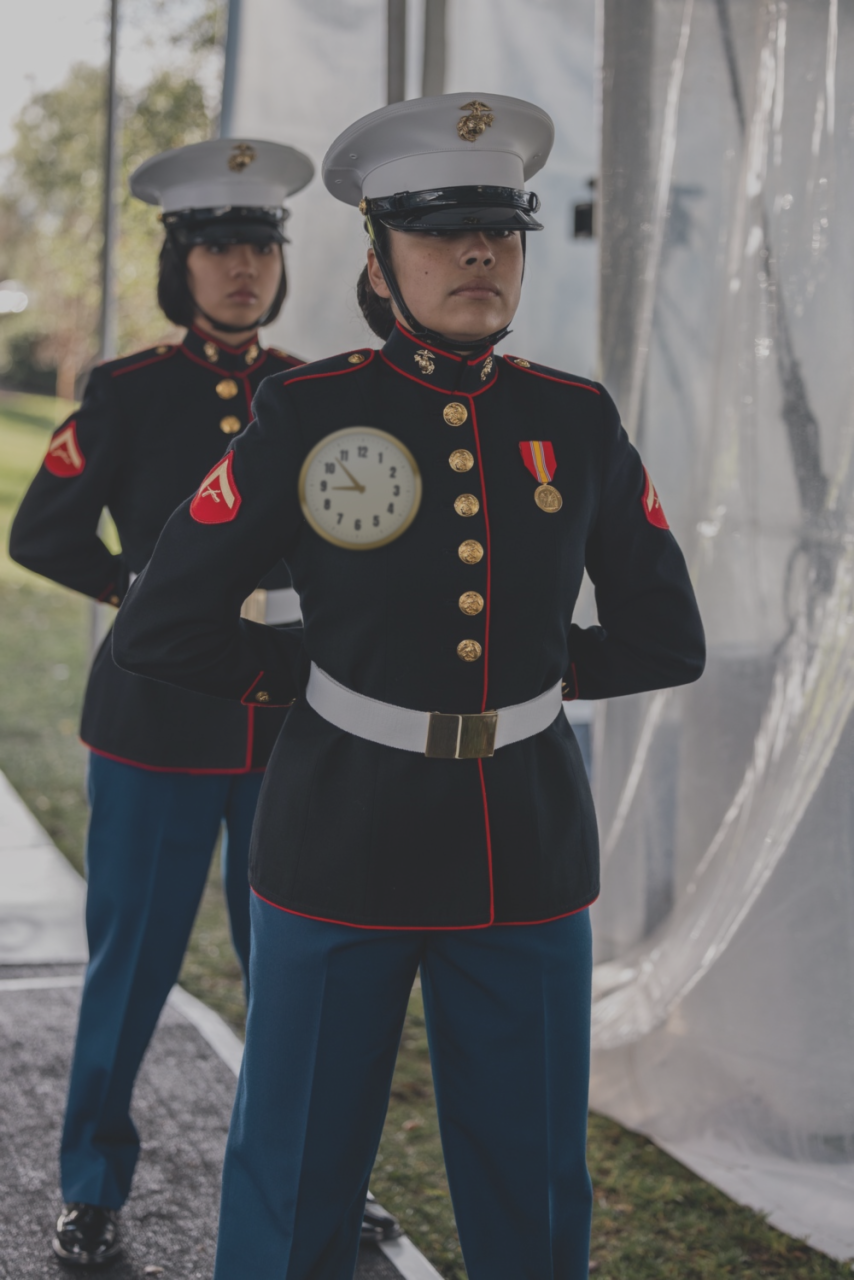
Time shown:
{"hour": 8, "minute": 53}
